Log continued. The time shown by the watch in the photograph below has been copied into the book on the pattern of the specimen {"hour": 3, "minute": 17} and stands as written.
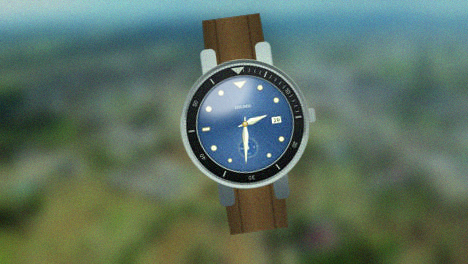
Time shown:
{"hour": 2, "minute": 31}
